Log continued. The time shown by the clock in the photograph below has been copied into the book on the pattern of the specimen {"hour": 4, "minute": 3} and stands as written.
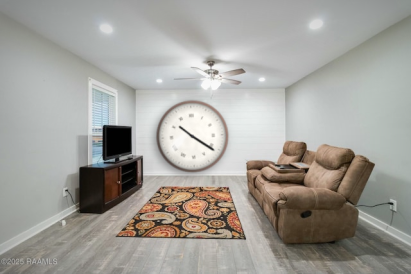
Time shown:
{"hour": 10, "minute": 21}
